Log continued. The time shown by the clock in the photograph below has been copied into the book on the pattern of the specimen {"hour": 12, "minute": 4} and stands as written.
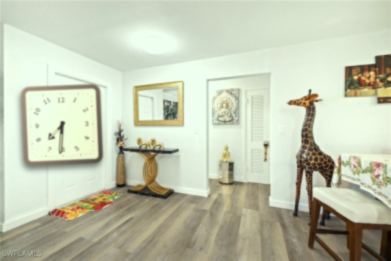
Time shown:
{"hour": 7, "minute": 31}
